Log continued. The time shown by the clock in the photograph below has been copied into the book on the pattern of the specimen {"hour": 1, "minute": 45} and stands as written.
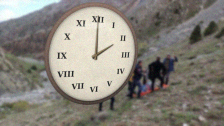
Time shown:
{"hour": 2, "minute": 0}
